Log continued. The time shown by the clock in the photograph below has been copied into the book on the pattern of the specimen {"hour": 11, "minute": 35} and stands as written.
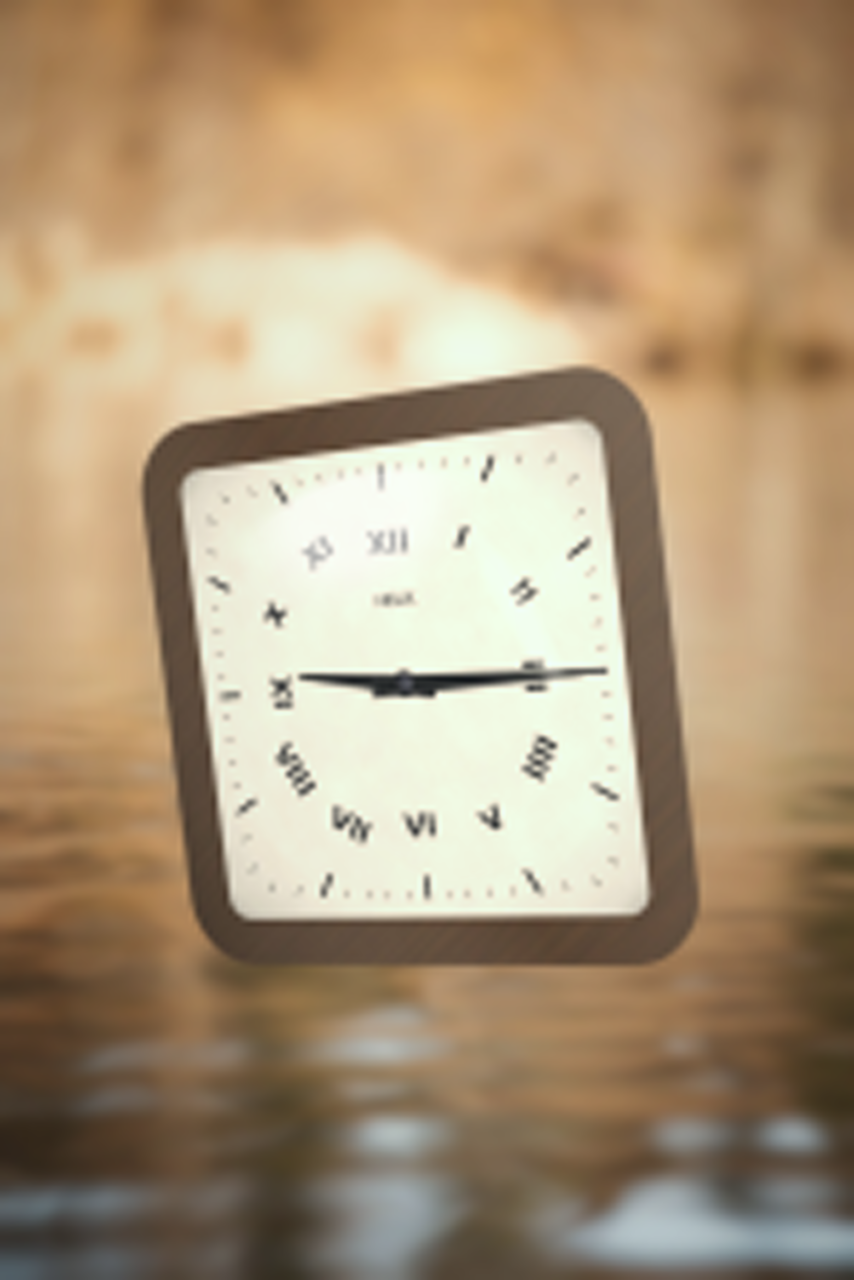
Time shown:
{"hour": 9, "minute": 15}
